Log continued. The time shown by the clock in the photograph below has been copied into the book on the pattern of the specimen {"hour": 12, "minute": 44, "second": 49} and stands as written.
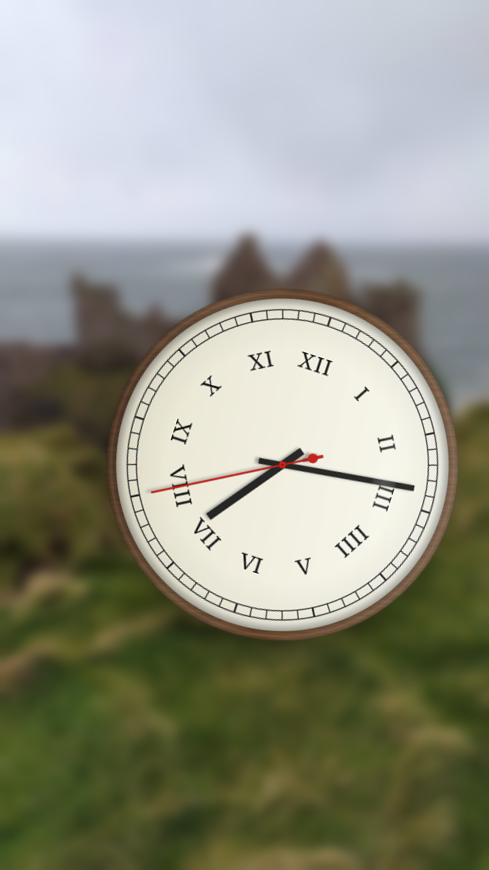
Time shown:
{"hour": 7, "minute": 13, "second": 40}
